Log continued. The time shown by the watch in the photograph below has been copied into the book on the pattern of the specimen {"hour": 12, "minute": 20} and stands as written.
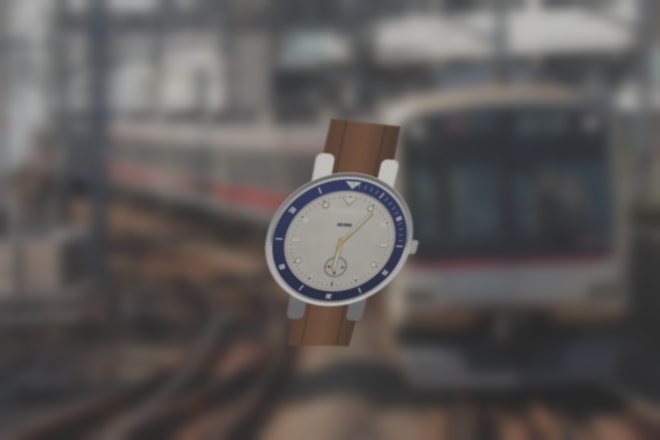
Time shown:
{"hour": 6, "minute": 6}
